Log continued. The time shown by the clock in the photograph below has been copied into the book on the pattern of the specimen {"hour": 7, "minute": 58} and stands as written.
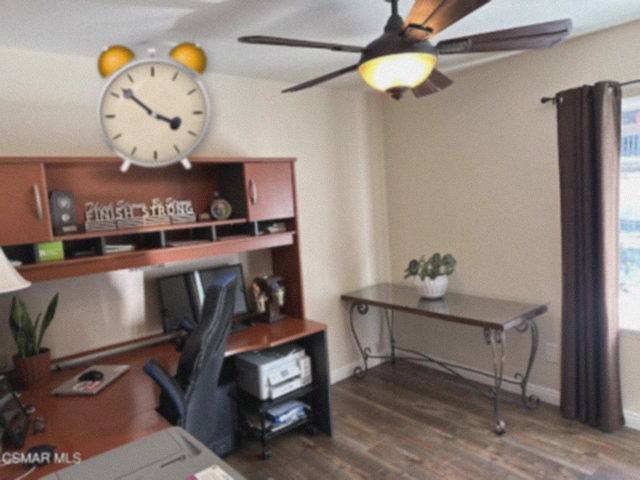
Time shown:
{"hour": 3, "minute": 52}
